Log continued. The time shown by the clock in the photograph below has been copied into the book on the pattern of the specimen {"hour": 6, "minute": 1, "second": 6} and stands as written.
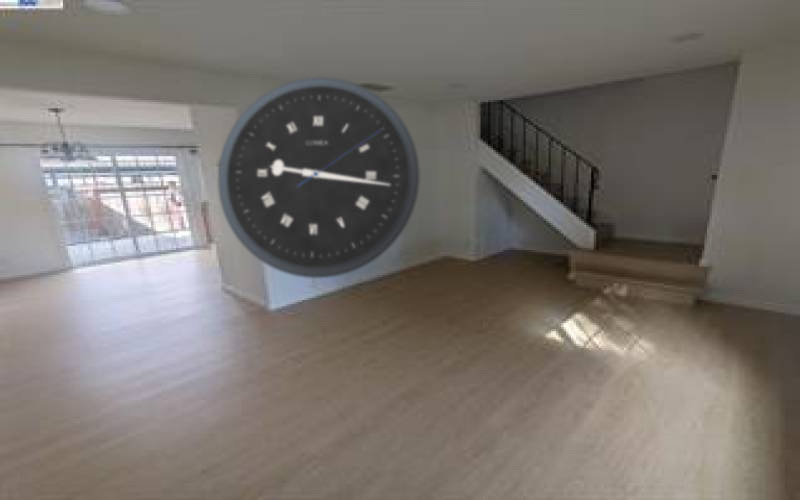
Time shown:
{"hour": 9, "minute": 16, "second": 9}
